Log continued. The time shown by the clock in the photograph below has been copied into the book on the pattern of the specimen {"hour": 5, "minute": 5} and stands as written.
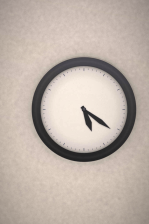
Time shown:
{"hour": 5, "minute": 21}
